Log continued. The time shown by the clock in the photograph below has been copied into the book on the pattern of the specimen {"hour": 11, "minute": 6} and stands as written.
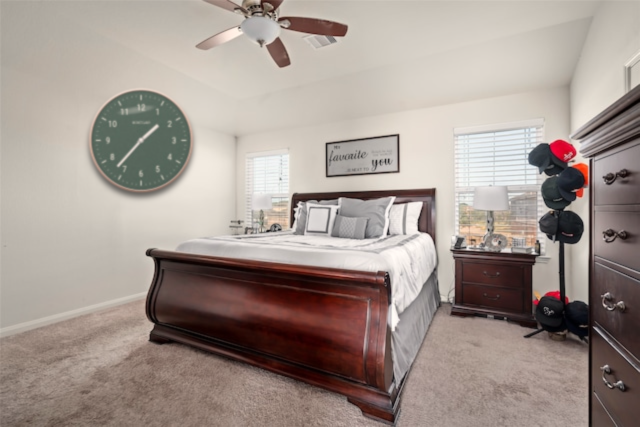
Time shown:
{"hour": 1, "minute": 37}
